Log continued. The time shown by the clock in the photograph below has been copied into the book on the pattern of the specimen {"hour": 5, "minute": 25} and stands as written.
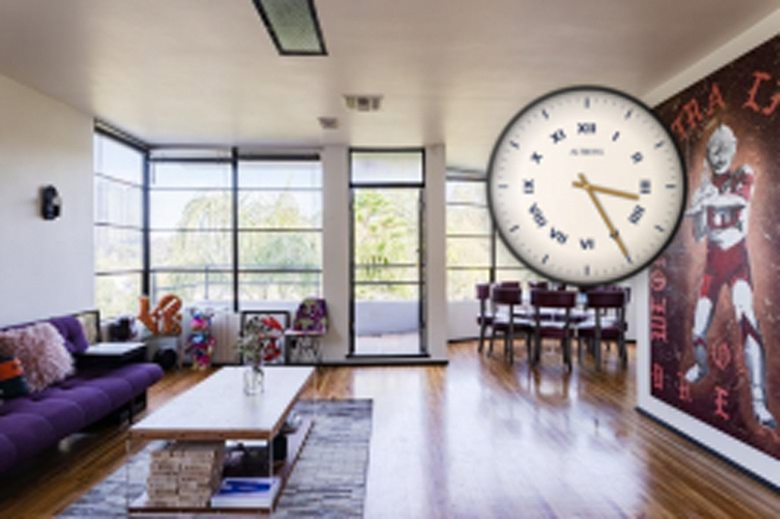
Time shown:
{"hour": 3, "minute": 25}
